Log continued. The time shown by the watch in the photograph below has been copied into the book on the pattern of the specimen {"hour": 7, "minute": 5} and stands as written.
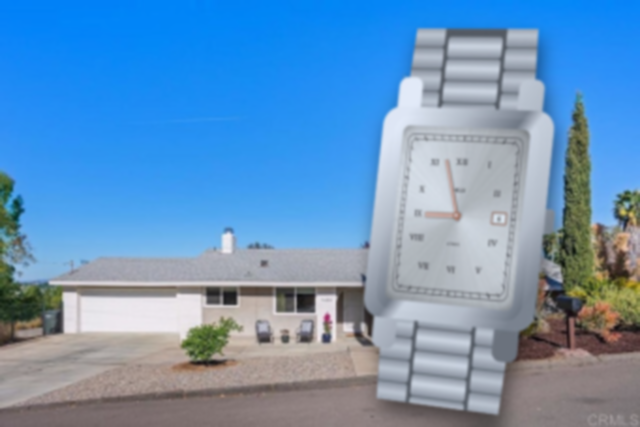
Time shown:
{"hour": 8, "minute": 57}
